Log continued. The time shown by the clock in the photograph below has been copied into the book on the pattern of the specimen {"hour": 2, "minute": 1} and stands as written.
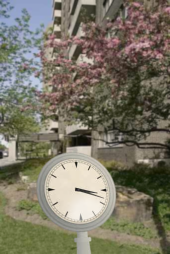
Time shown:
{"hour": 3, "minute": 18}
